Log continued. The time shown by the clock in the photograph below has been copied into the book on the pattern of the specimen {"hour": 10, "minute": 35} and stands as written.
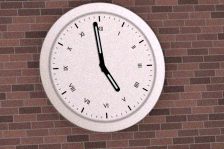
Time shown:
{"hour": 4, "minute": 59}
